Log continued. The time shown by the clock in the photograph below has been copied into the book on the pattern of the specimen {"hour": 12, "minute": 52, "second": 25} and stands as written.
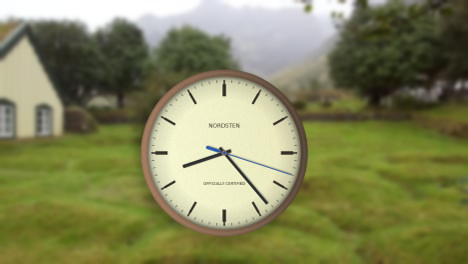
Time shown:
{"hour": 8, "minute": 23, "second": 18}
